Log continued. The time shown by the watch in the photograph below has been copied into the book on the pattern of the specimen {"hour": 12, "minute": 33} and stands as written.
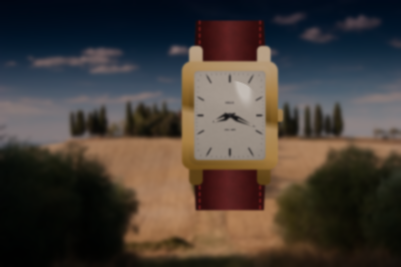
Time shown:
{"hour": 8, "minute": 19}
